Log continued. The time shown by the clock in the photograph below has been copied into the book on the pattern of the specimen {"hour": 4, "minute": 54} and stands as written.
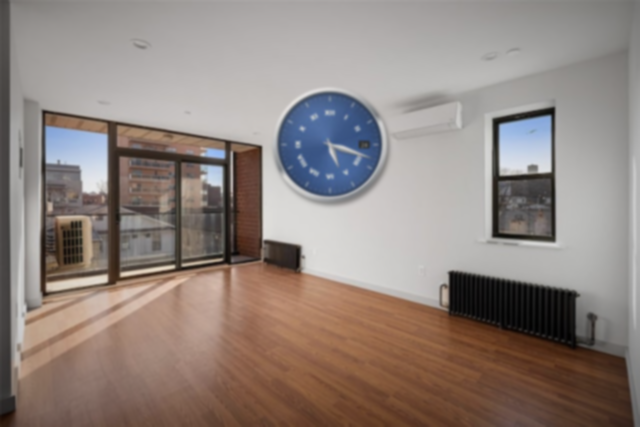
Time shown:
{"hour": 5, "minute": 18}
